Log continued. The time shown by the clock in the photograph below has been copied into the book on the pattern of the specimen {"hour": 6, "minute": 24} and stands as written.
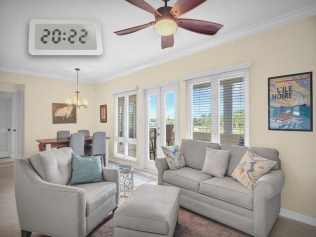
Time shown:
{"hour": 20, "minute": 22}
